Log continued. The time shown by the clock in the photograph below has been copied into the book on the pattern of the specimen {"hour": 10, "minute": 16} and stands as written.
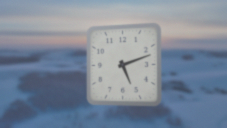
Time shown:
{"hour": 5, "minute": 12}
